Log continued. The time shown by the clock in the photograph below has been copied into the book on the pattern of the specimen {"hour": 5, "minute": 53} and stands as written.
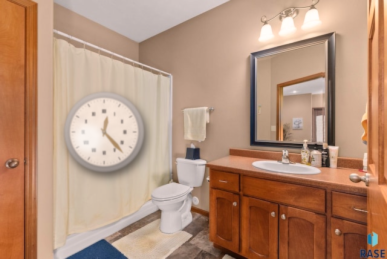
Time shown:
{"hour": 12, "minute": 23}
